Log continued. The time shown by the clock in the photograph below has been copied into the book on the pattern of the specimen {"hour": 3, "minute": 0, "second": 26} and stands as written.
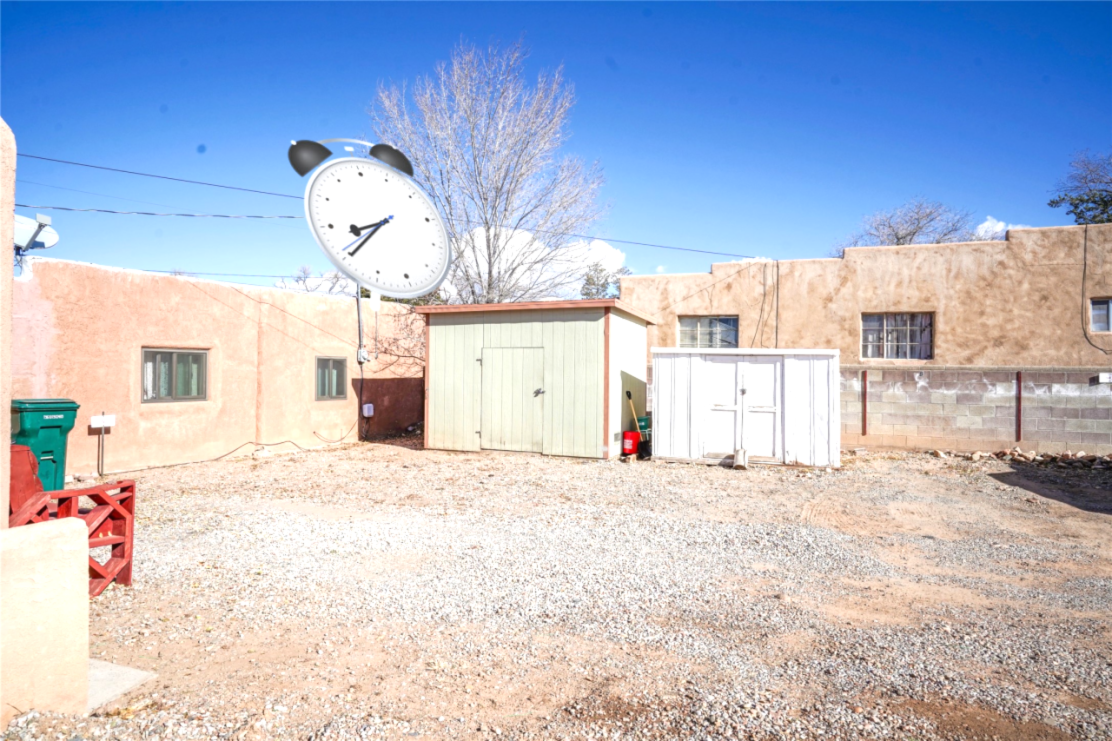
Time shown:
{"hour": 8, "minute": 39, "second": 41}
